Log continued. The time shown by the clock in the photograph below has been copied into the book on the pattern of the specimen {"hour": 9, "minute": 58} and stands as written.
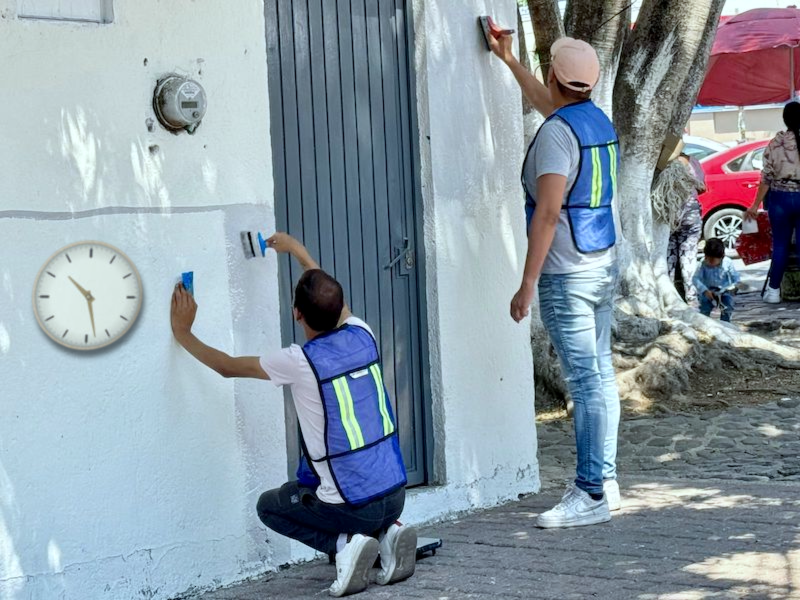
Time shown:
{"hour": 10, "minute": 28}
